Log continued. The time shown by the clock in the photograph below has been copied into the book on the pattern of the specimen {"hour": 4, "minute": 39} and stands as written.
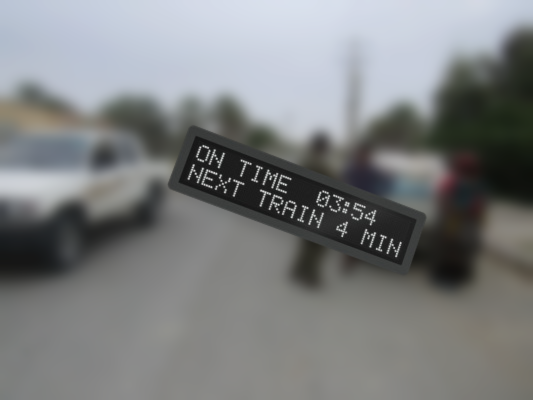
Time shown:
{"hour": 3, "minute": 54}
